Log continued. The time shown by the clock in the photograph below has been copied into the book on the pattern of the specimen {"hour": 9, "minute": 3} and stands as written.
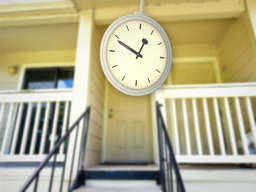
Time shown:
{"hour": 12, "minute": 49}
